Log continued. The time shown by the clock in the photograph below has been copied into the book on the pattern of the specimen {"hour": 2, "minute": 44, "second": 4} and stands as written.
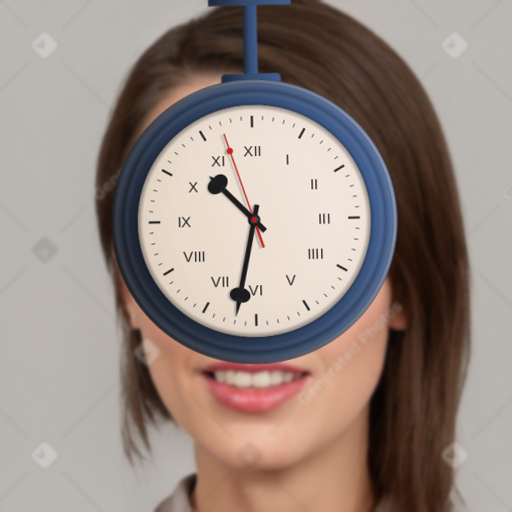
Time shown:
{"hour": 10, "minute": 31, "second": 57}
